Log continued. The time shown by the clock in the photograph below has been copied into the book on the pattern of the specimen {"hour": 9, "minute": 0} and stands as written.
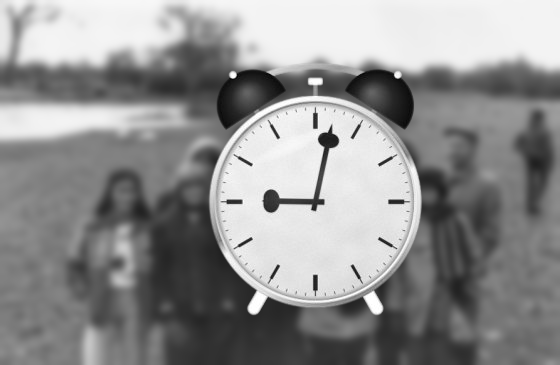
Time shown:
{"hour": 9, "minute": 2}
